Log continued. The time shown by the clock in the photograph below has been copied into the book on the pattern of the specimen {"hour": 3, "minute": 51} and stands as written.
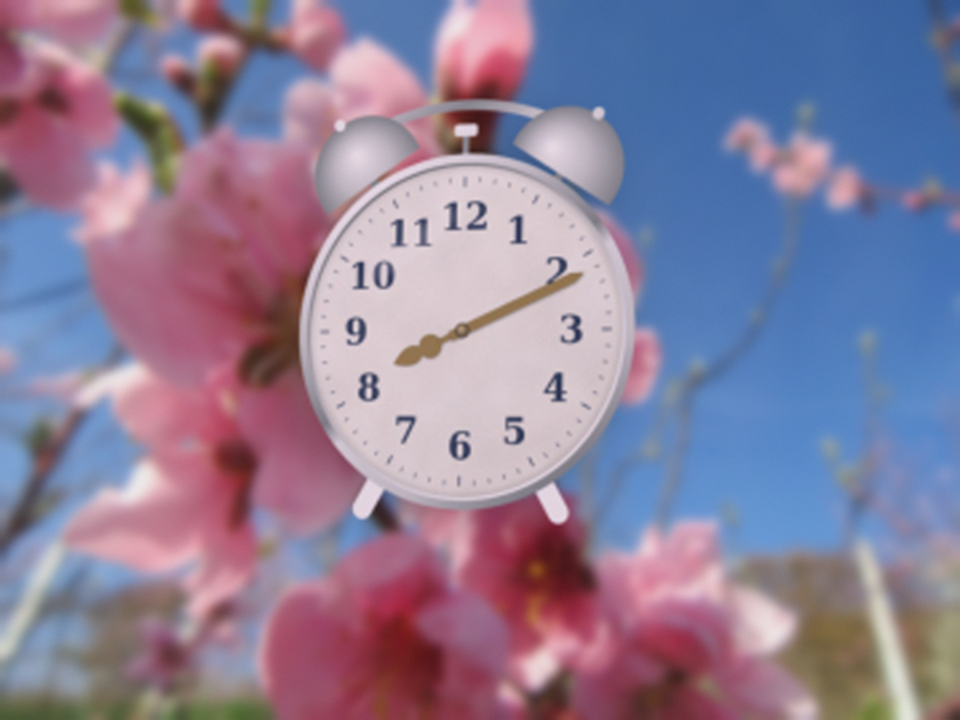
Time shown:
{"hour": 8, "minute": 11}
